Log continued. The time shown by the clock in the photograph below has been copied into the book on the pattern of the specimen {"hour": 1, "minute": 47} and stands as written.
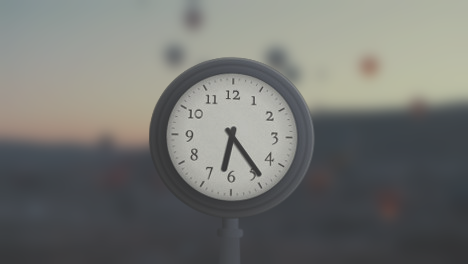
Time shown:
{"hour": 6, "minute": 24}
